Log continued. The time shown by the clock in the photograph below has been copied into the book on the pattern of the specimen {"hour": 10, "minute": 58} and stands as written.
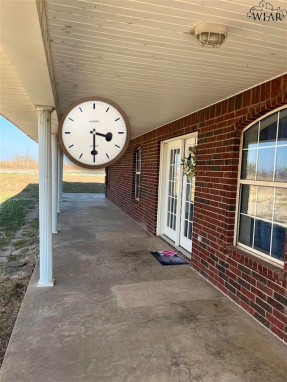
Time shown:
{"hour": 3, "minute": 30}
